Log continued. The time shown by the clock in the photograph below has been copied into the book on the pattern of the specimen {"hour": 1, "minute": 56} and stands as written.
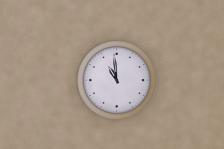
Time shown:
{"hour": 10, "minute": 59}
